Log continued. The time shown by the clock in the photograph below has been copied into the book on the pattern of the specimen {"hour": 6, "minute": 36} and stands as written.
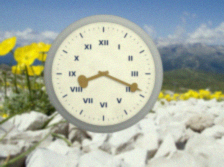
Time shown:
{"hour": 8, "minute": 19}
